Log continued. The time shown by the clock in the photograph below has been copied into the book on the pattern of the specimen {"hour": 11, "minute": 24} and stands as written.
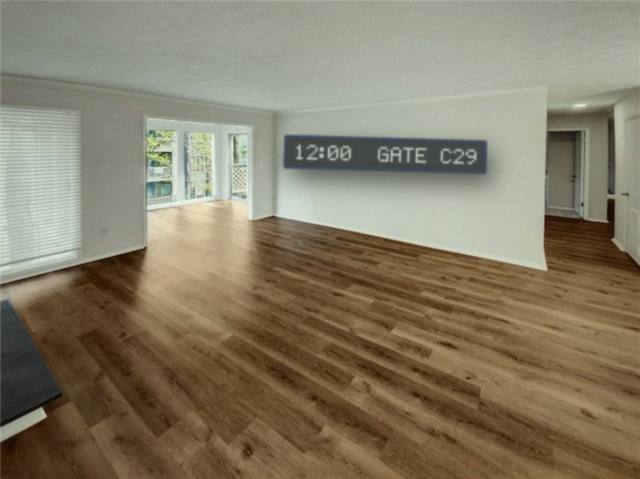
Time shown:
{"hour": 12, "minute": 0}
